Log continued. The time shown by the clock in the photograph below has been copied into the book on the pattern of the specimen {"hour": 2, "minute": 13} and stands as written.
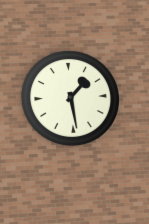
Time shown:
{"hour": 1, "minute": 29}
